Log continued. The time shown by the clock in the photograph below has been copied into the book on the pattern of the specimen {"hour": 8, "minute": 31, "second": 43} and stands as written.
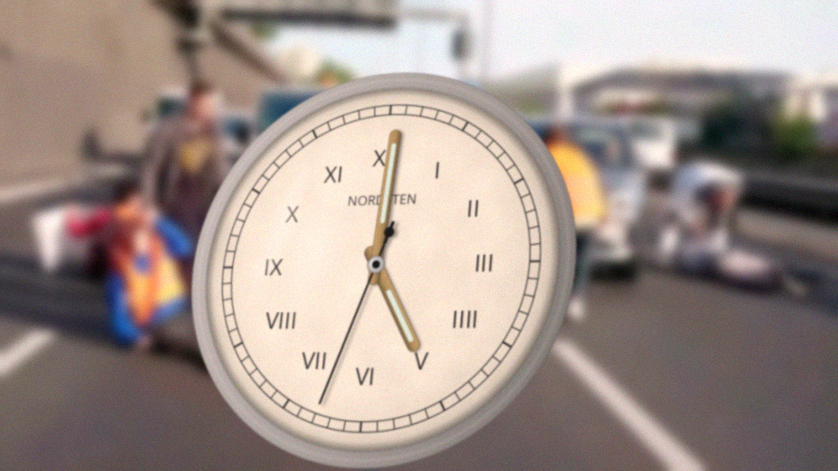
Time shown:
{"hour": 5, "minute": 0, "second": 33}
